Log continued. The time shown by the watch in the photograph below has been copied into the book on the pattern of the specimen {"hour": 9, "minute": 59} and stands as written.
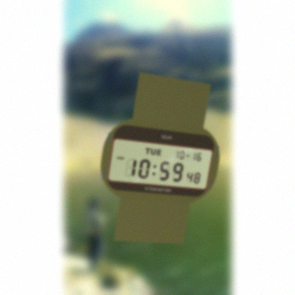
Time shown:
{"hour": 10, "minute": 59}
